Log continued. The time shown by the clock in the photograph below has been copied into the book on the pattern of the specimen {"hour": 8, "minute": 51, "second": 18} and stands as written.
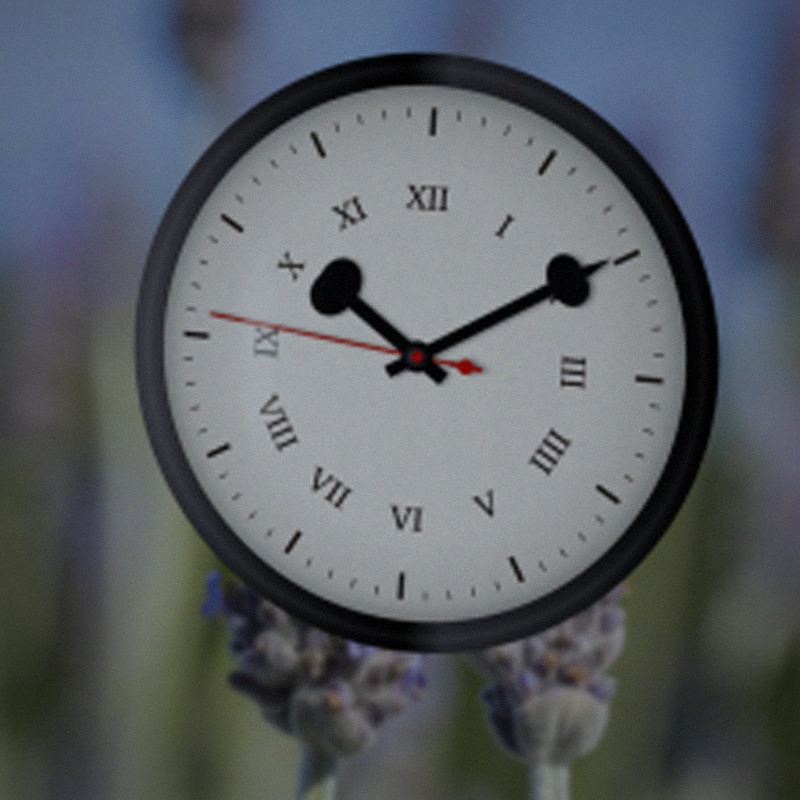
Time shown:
{"hour": 10, "minute": 9, "second": 46}
